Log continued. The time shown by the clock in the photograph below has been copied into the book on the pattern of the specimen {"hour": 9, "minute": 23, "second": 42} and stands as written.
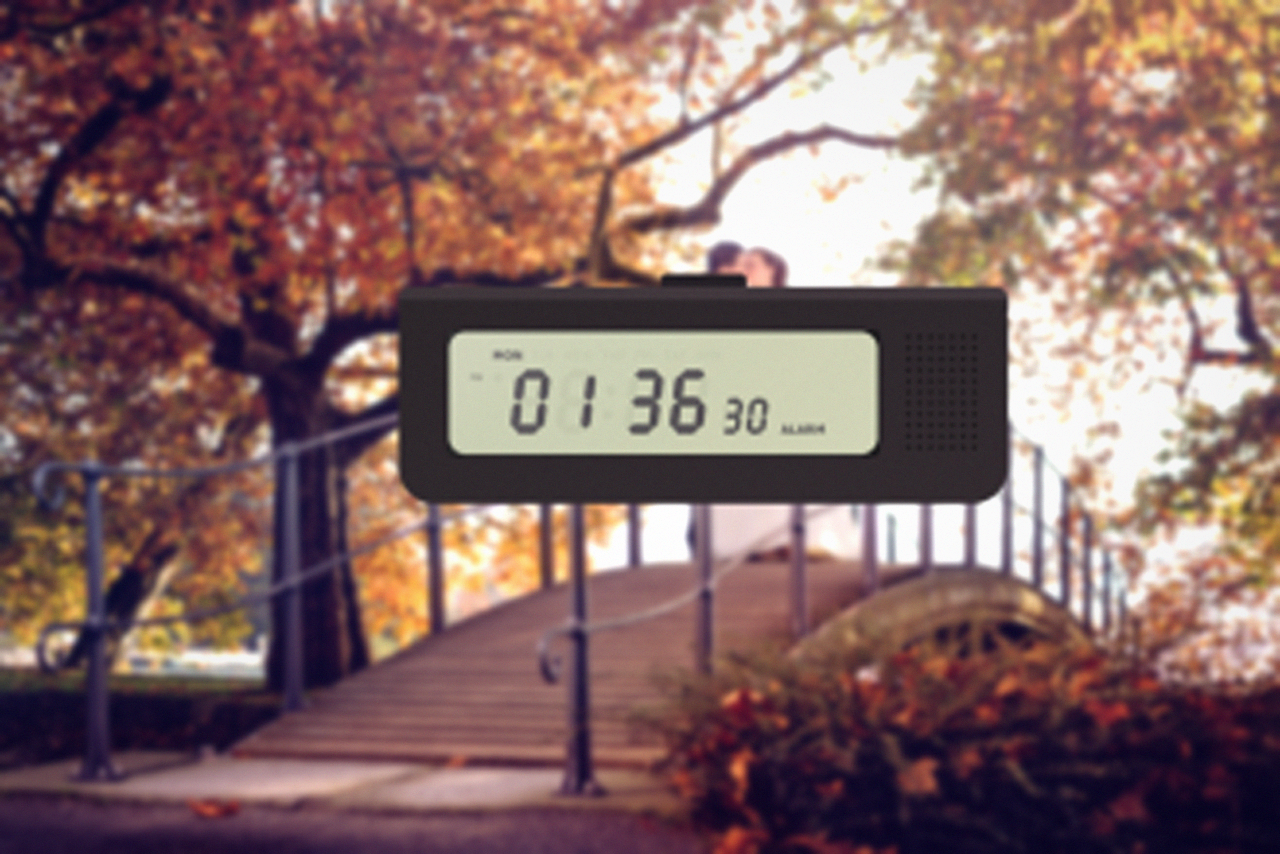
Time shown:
{"hour": 1, "minute": 36, "second": 30}
